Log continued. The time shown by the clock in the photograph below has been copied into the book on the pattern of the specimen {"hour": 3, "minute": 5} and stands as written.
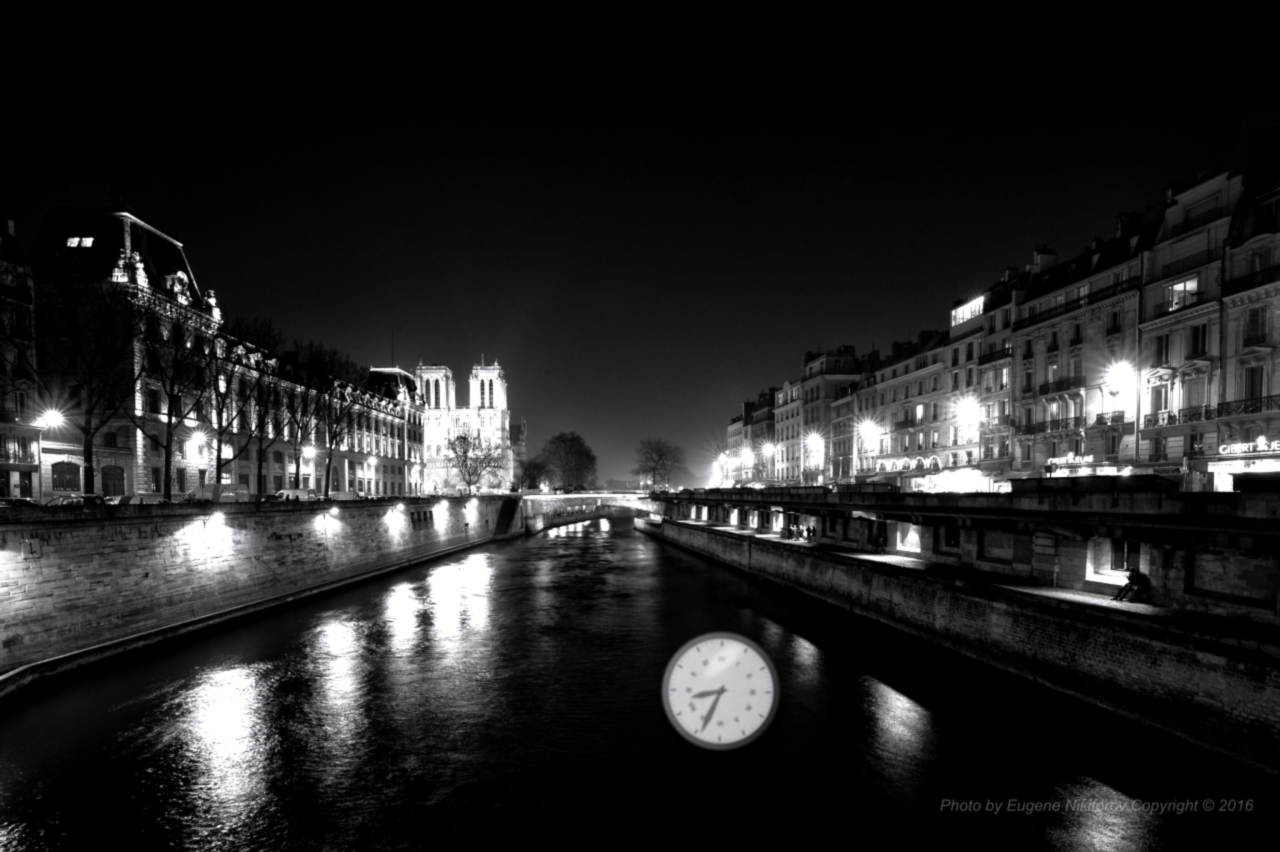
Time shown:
{"hour": 8, "minute": 34}
